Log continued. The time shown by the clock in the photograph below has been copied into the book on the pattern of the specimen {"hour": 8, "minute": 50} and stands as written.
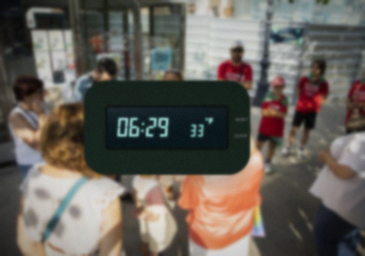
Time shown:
{"hour": 6, "minute": 29}
